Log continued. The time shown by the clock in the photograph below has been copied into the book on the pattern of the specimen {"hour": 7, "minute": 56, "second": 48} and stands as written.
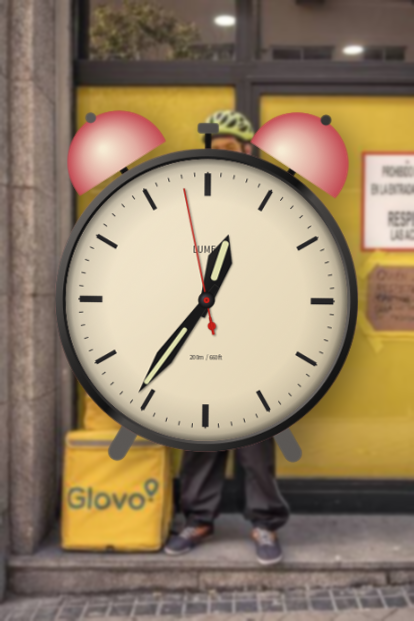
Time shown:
{"hour": 12, "minute": 35, "second": 58}
